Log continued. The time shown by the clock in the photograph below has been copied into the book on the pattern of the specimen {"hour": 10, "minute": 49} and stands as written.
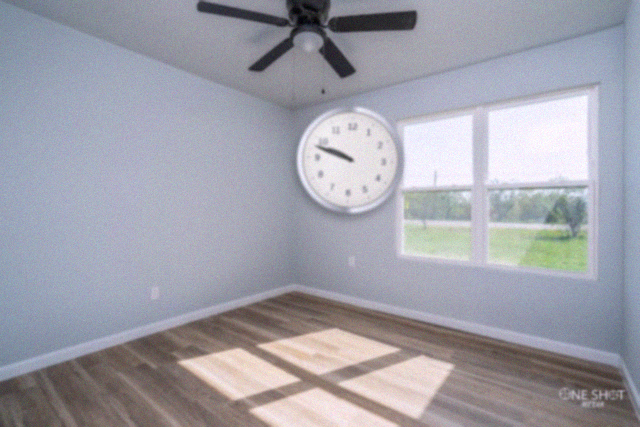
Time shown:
{"hour": 9, "minute": 48}
